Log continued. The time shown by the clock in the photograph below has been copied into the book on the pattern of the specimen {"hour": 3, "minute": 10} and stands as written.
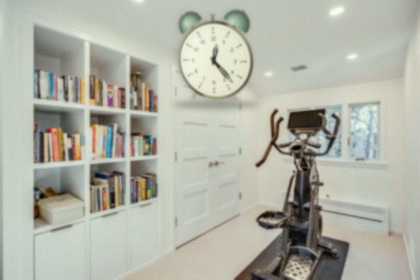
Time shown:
{"hour": 12, "minute": 23}
